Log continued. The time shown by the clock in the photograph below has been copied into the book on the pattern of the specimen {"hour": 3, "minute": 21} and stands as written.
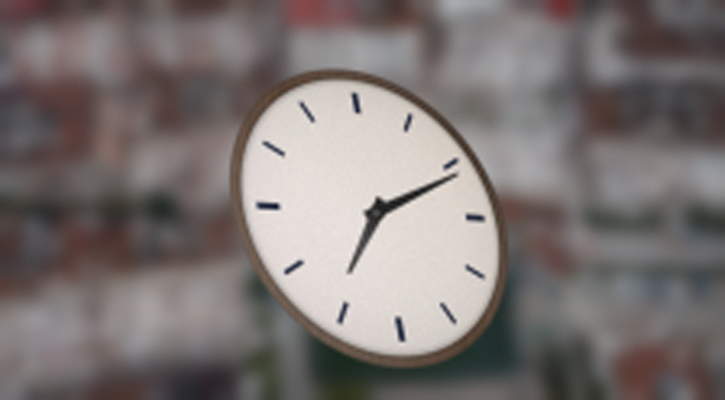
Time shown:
{"hour": 7, "minute": 11}
